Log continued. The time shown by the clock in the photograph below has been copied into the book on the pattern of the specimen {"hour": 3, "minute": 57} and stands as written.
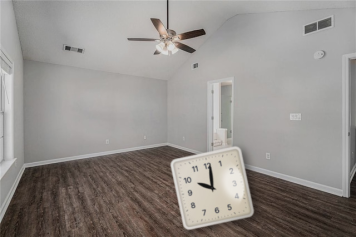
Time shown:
{"hour": 10, "minute": 1}
